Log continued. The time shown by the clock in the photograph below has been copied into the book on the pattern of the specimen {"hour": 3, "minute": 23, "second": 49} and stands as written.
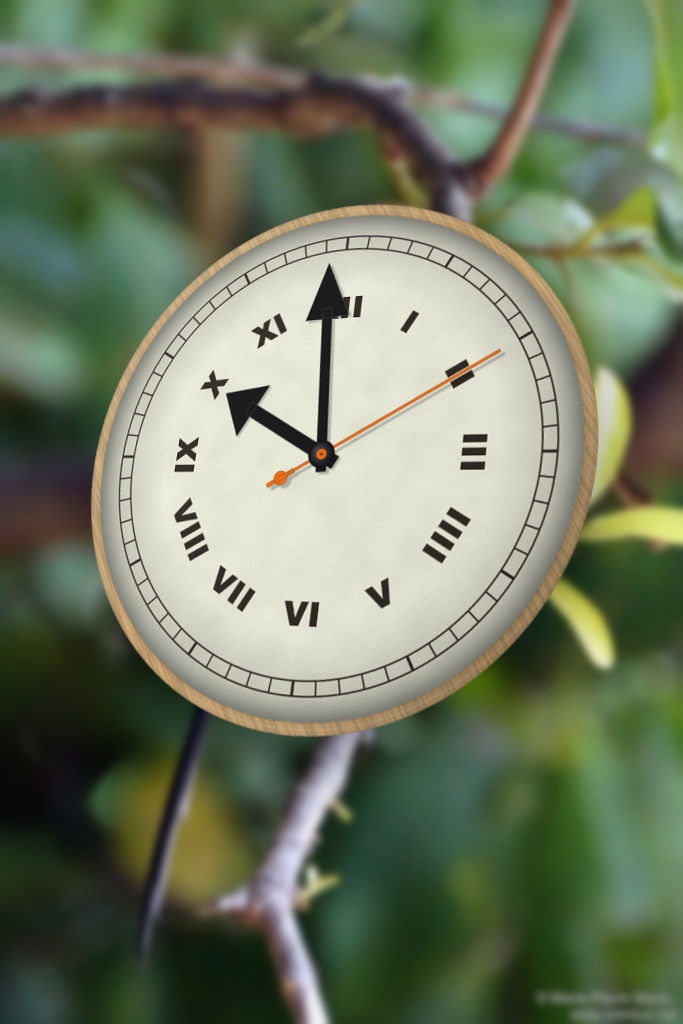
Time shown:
{"hour": 9, "minute": 59, "second": 10}
